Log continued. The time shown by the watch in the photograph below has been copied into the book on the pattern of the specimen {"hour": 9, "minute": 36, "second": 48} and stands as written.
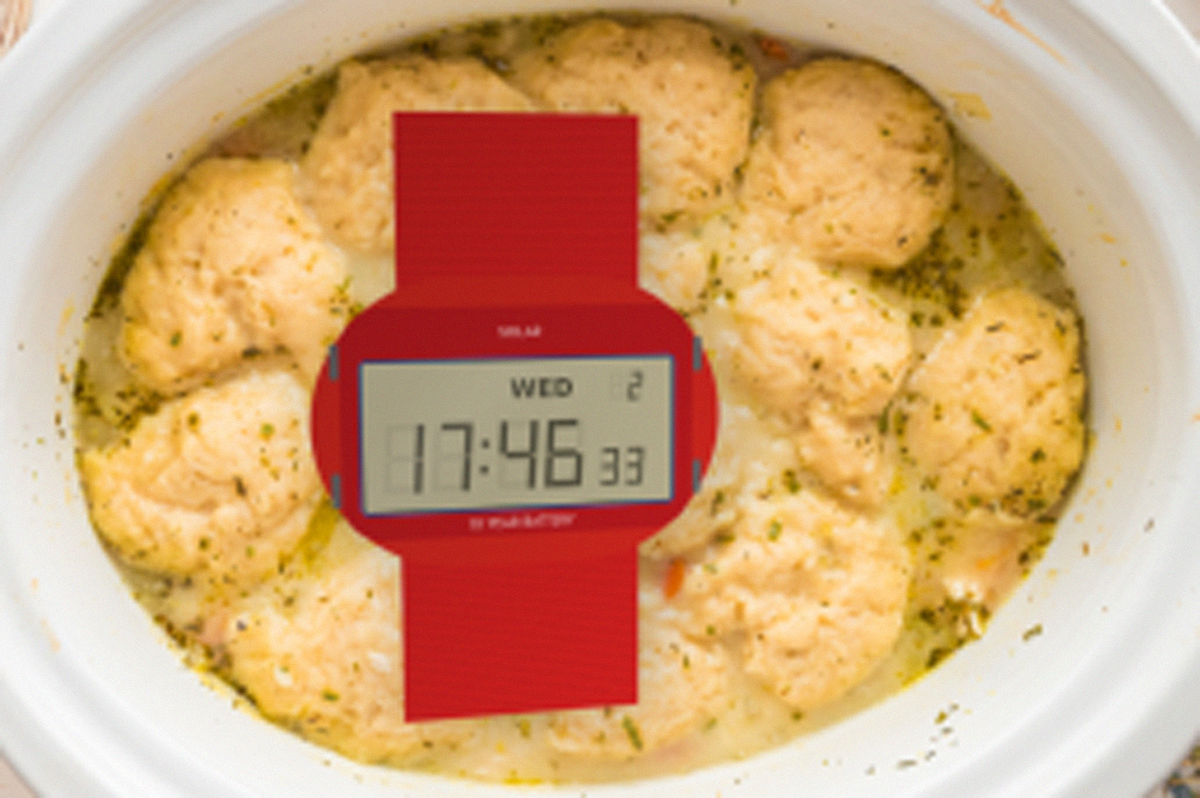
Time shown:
{"hour": 17, "minute": 46, "second": 33}
